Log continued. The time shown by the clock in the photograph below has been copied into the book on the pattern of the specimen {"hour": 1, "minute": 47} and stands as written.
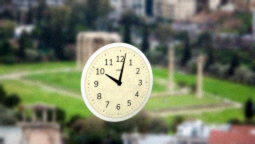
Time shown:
{"hour": 10, "minute": 2}
